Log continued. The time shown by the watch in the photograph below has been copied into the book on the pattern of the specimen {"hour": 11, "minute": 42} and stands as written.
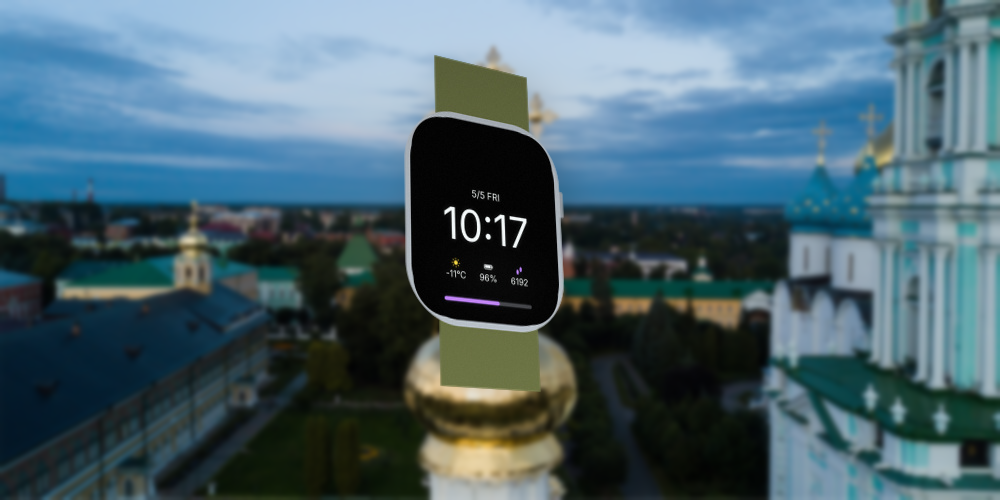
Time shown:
{"hour": 10, "minute": 17}
